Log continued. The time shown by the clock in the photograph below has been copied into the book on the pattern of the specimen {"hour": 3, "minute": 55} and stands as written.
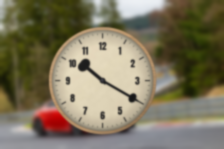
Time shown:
{"hour": 10, "minute": 20}
